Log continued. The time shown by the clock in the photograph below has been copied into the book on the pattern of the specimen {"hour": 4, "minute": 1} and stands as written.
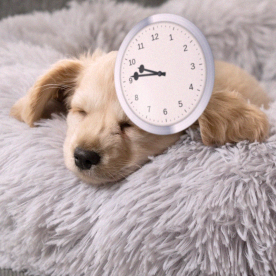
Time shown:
{"hour": 9, "minute": 46}
